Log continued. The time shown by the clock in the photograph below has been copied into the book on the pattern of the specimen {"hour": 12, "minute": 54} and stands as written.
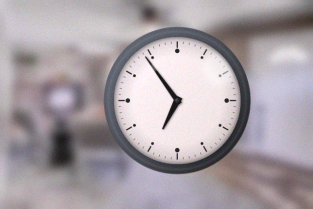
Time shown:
{"hour": 6, "minute": 54}
